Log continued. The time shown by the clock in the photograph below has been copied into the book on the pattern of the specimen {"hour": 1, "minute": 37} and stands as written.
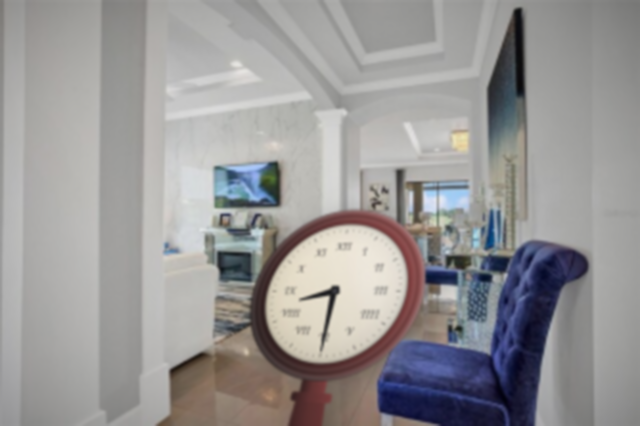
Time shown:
{"hour": 8, "minute": 30}
